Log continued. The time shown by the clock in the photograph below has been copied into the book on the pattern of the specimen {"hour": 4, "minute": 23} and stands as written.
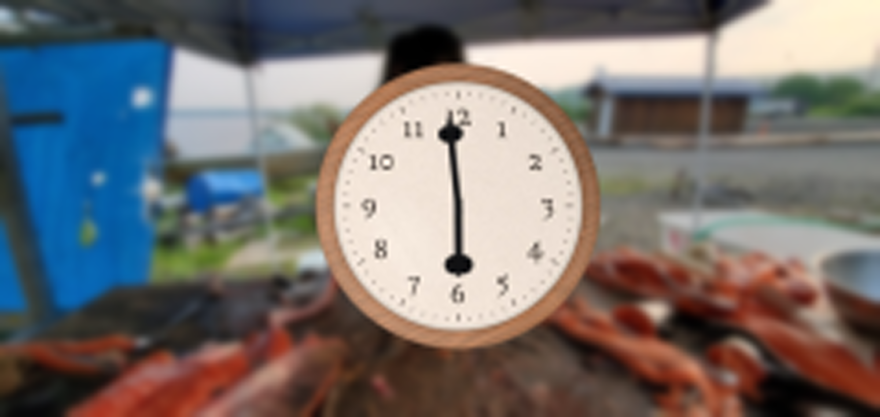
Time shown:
{"hour": 5, "minute": 59}
